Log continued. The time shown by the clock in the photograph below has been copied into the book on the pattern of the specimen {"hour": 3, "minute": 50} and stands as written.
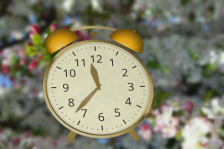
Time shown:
{"hour": 11, "minute": 37}
